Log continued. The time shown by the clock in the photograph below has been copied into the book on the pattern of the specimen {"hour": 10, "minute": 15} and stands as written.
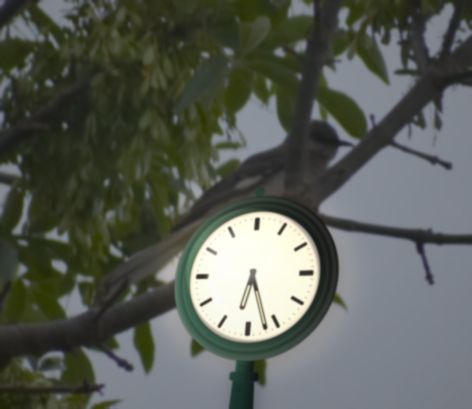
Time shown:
{"hour": 6, "minute": 27}
